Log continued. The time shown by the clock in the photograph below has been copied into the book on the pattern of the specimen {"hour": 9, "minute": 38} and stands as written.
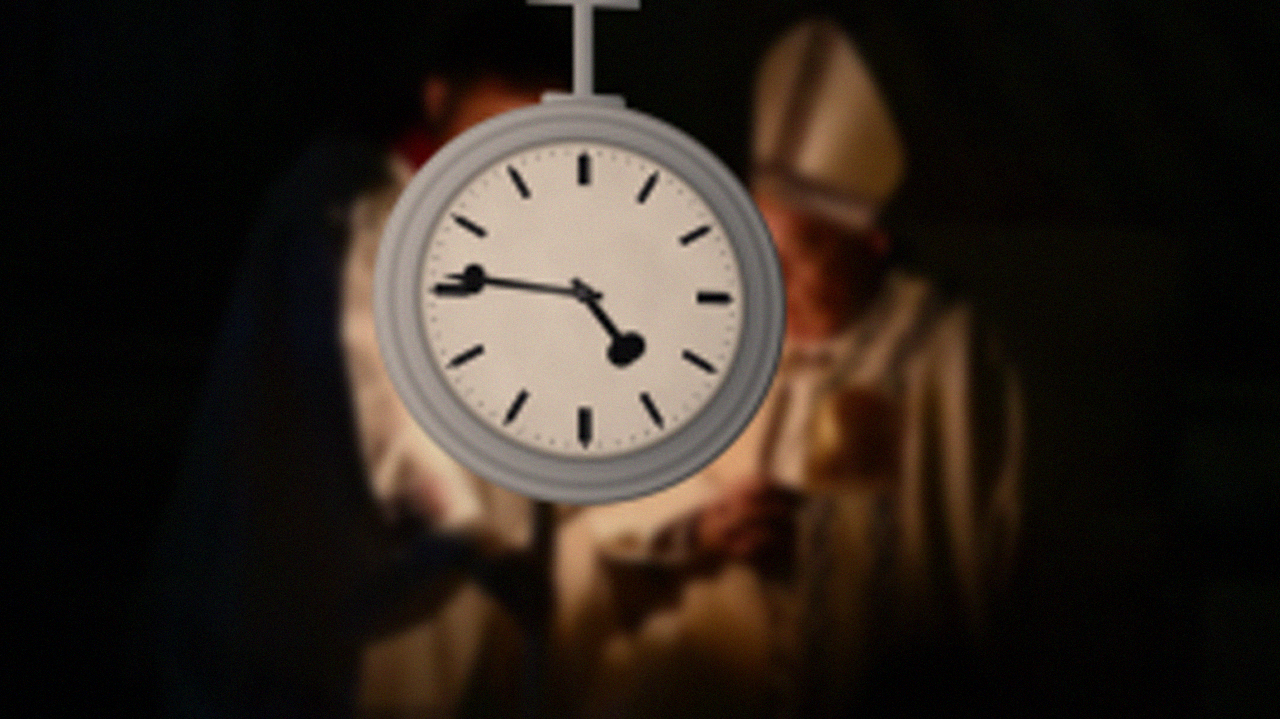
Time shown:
{"hour": 4, "minute": 46}
